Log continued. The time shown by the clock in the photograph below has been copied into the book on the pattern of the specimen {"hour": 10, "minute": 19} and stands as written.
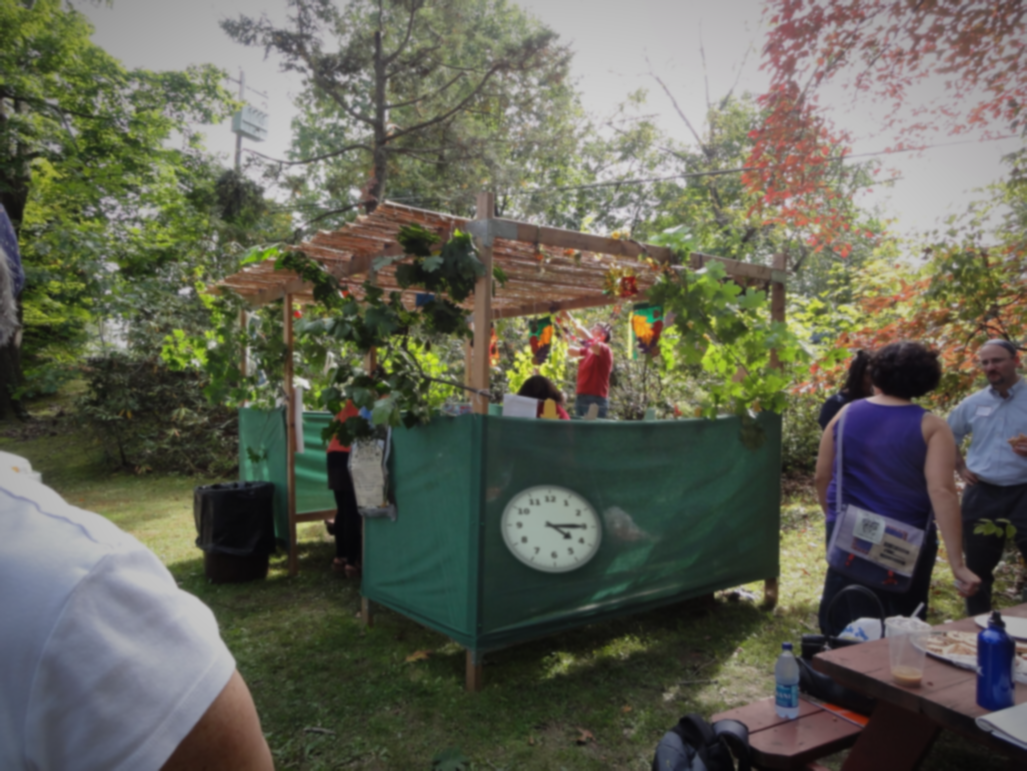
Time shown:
{"hour": 4, "minute": 15}
